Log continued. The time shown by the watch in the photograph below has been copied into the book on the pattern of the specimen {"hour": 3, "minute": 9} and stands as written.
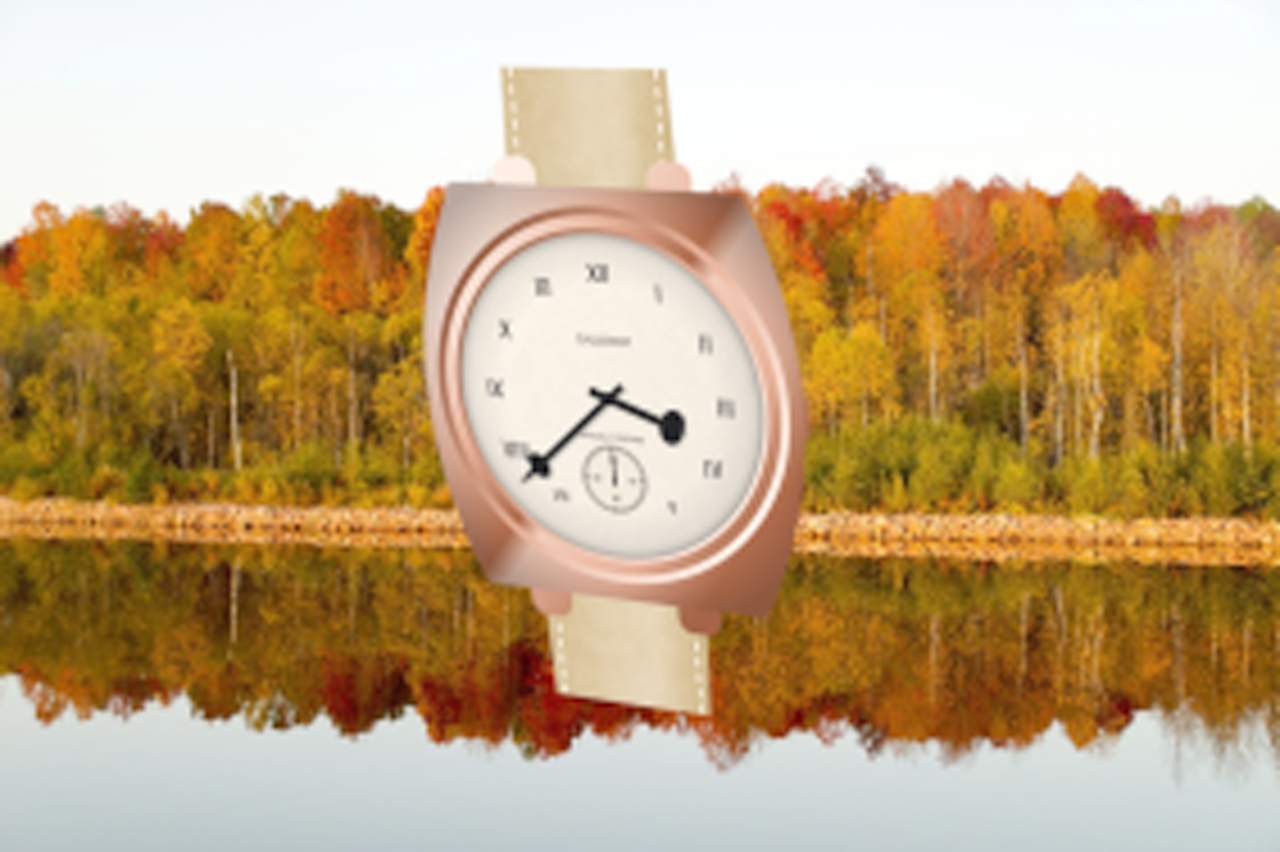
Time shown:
{"hour": 3, "minute": 38}
